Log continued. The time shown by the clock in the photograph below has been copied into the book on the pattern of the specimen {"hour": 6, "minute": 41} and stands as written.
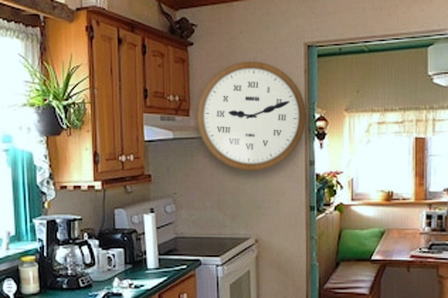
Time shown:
{"hour": 9, "minute": 11}
